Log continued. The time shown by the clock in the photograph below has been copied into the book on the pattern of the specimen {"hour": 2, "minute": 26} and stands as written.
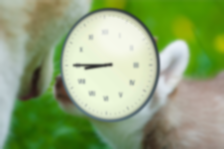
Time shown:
{"hour": 8, "minute": 45}
